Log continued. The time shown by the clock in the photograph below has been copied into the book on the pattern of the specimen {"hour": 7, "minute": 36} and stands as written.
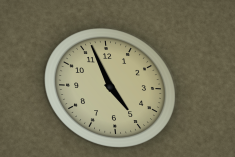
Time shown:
{"hour": 4, "minute": 57}
